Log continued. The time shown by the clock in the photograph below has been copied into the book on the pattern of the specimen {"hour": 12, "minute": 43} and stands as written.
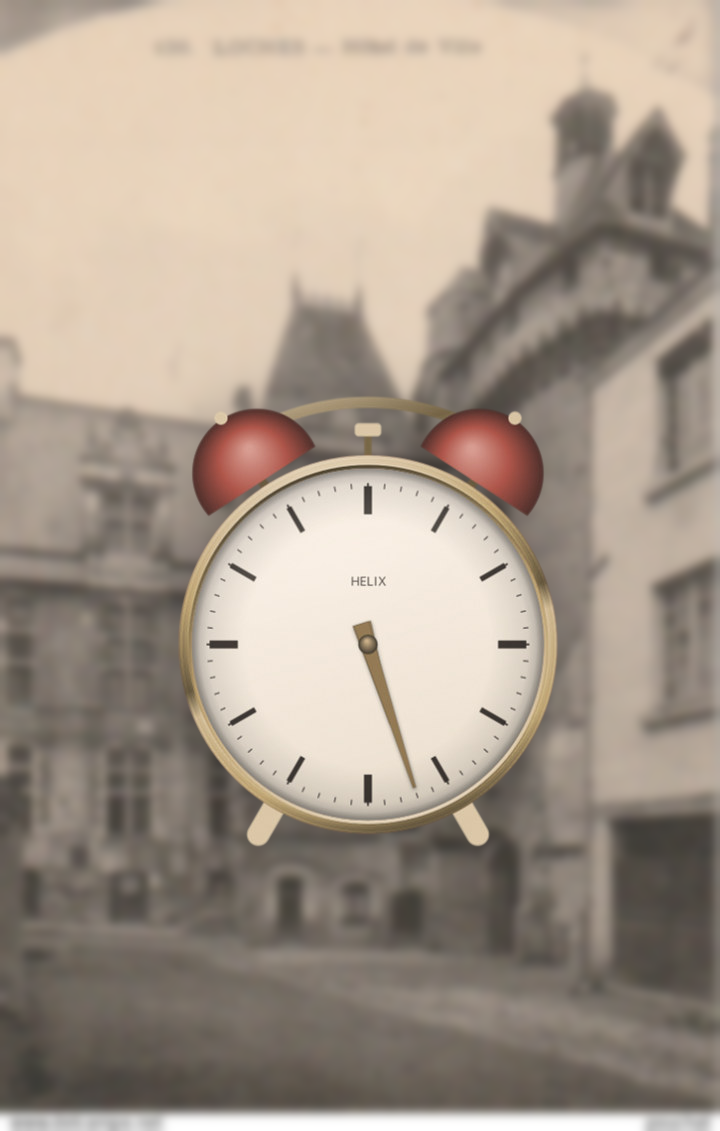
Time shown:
{"hour": 5, "minute": 27}
